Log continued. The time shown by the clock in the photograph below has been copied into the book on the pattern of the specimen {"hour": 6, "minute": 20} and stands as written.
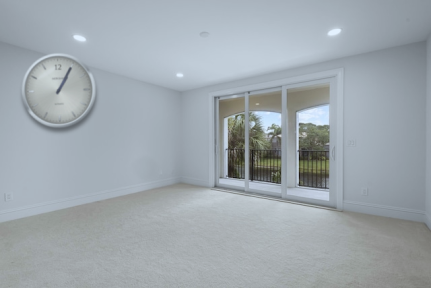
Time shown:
{"hour": 1, "minute": 5}
